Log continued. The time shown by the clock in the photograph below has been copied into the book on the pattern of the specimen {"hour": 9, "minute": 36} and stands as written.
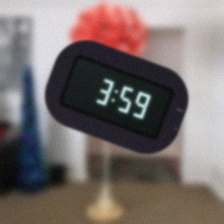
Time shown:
{"hour": 3, "minute": 59}
